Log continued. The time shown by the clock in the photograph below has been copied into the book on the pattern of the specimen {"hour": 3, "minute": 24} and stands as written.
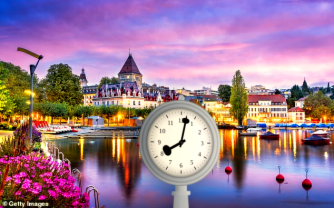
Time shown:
{"hour": 8, "minute": 2}
